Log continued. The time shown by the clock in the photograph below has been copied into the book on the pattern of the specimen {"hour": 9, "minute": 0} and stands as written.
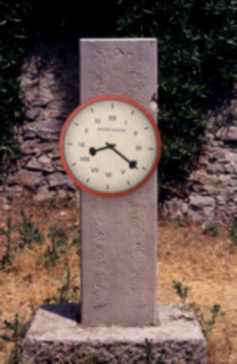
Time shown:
{"hour": 8, "minute": 21}
